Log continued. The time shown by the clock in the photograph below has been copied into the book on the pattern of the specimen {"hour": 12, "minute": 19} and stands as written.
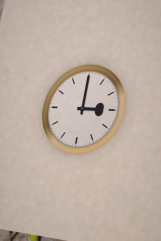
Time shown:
{"hour": 3, "minute": 0}
